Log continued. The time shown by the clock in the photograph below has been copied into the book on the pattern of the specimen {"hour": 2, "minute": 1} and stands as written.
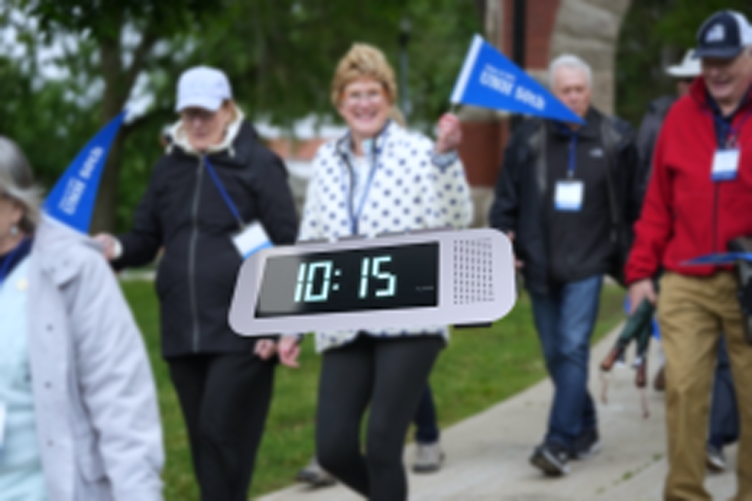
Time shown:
{"hour": 10, "minute": 15}
